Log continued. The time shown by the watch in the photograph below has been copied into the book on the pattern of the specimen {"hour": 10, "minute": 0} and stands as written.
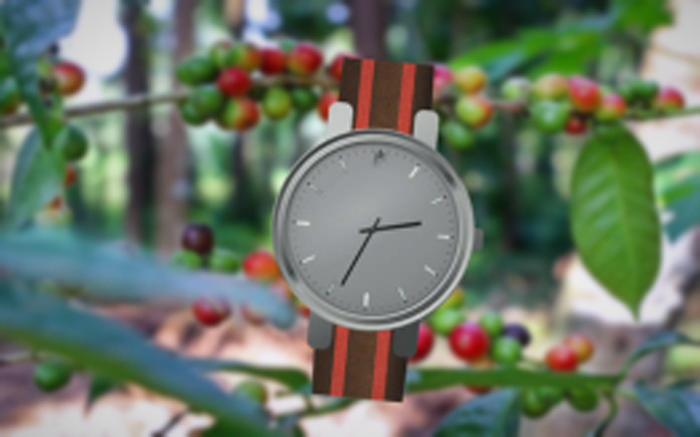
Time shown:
{"hour": 2, "minute": 34}
